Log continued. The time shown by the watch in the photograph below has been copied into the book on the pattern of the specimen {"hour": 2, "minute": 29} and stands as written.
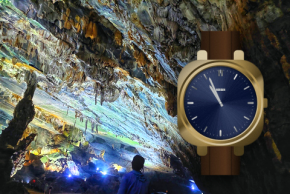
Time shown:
{"hour": 10, "minute": 56}
